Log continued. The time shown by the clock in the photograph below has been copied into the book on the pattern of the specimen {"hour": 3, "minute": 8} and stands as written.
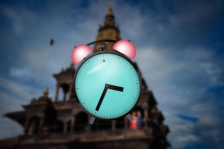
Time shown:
{"hour": 3, "minute": 35}
